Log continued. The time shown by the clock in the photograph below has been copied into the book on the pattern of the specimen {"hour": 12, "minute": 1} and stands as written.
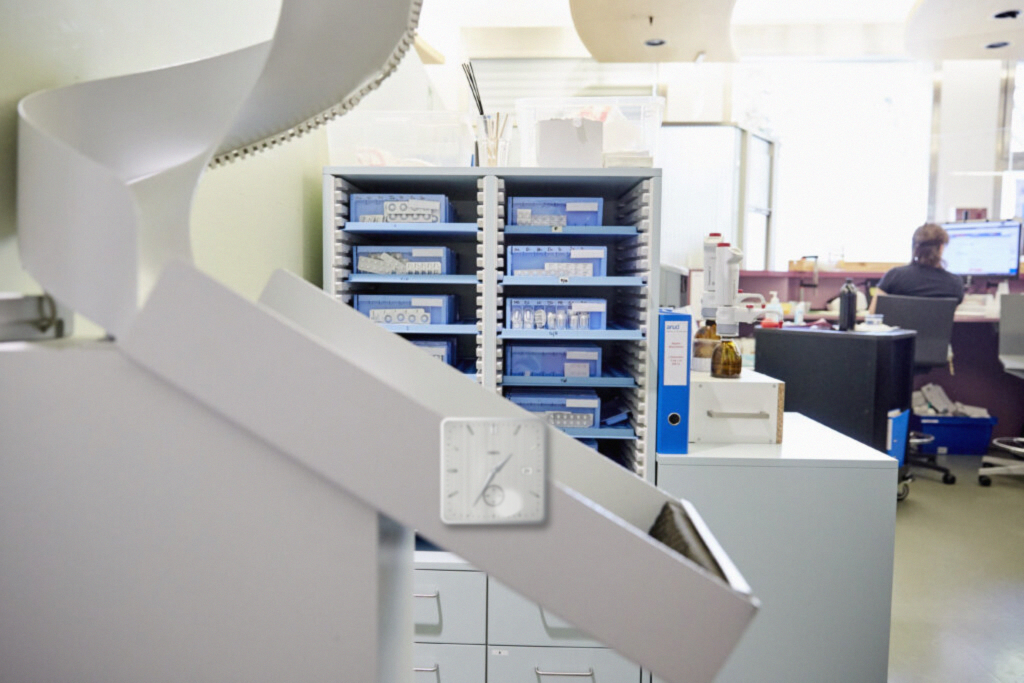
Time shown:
{"hour": 1, "minute": 35}
